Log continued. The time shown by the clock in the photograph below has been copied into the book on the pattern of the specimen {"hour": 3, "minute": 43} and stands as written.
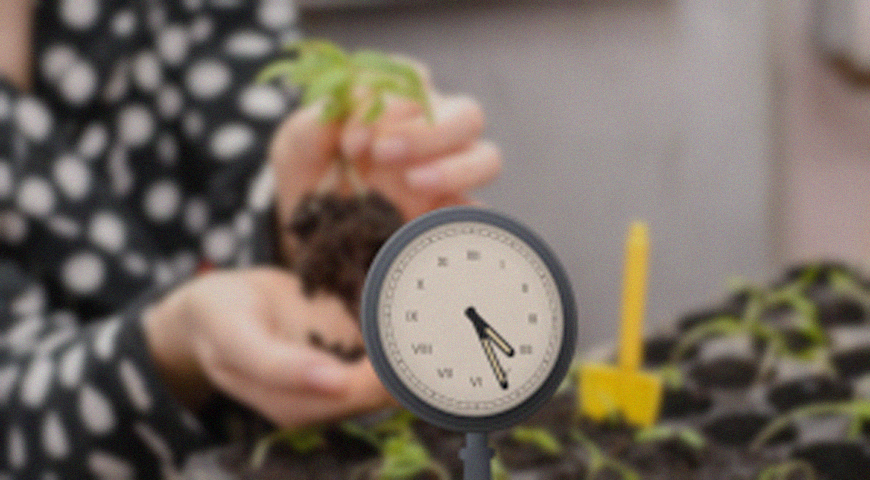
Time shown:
{"hour": 4, "minute": 26}
